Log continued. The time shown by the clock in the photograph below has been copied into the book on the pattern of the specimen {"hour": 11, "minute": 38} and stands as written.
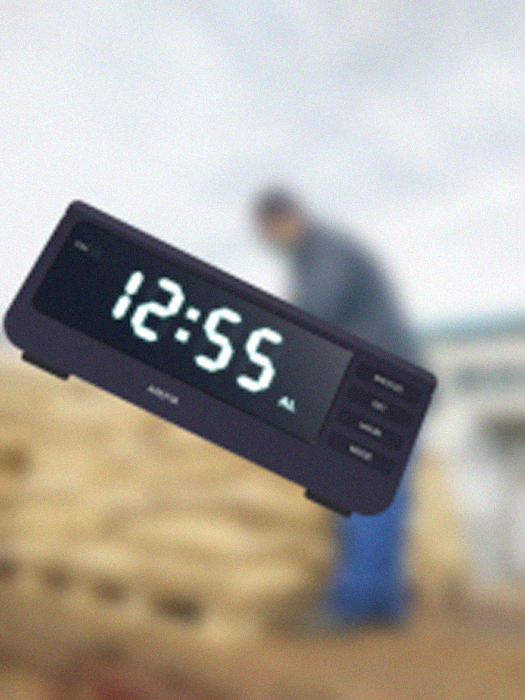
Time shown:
{"hour": 12, "minute": 55}
